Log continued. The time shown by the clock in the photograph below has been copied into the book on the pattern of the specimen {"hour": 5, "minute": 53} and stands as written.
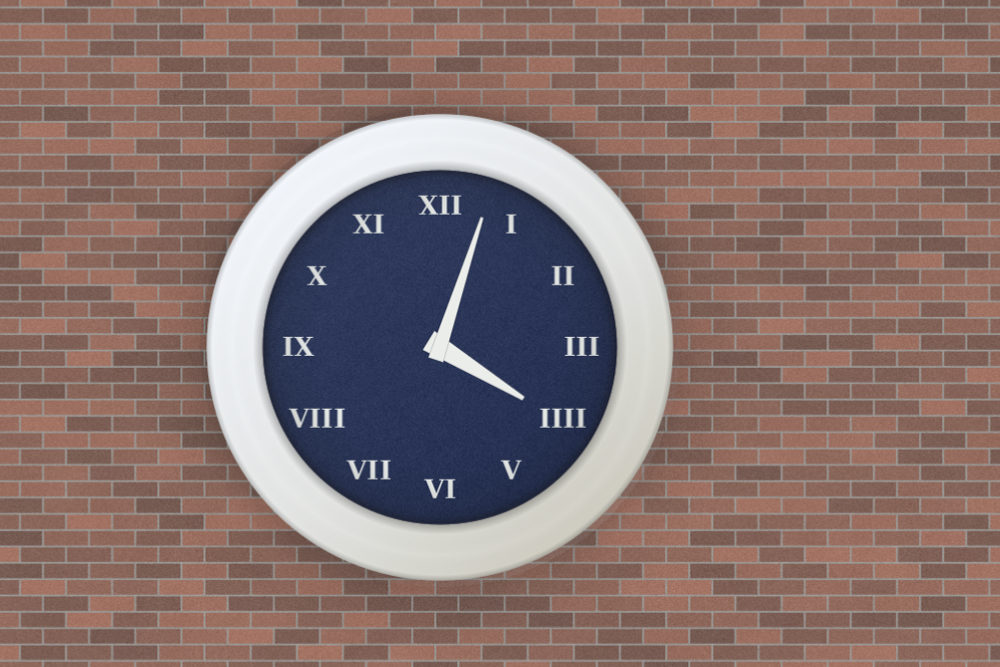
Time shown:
{"hour": 4, "minute": 3}
